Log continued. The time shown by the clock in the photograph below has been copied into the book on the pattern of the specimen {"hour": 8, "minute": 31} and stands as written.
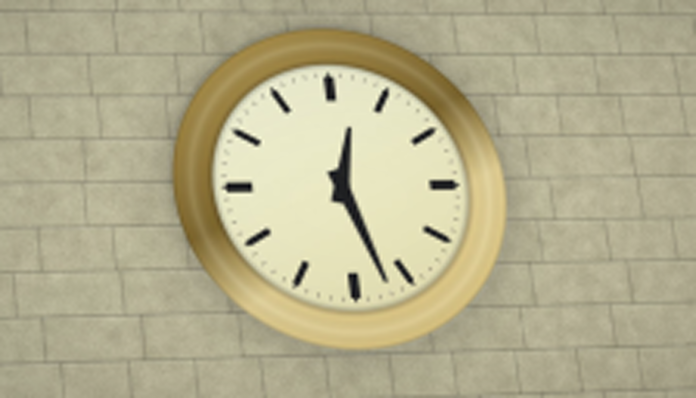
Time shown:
{"hour": 12, "minute": 27}
